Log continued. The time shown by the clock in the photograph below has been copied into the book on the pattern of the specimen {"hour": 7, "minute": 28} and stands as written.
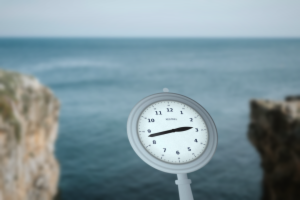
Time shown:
{"hour": 2, "minute": 43}
